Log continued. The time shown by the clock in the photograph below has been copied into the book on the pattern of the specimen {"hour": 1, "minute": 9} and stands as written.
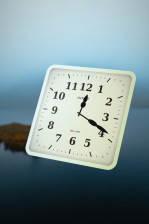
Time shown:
{"hour": 12, "minute": 19}
